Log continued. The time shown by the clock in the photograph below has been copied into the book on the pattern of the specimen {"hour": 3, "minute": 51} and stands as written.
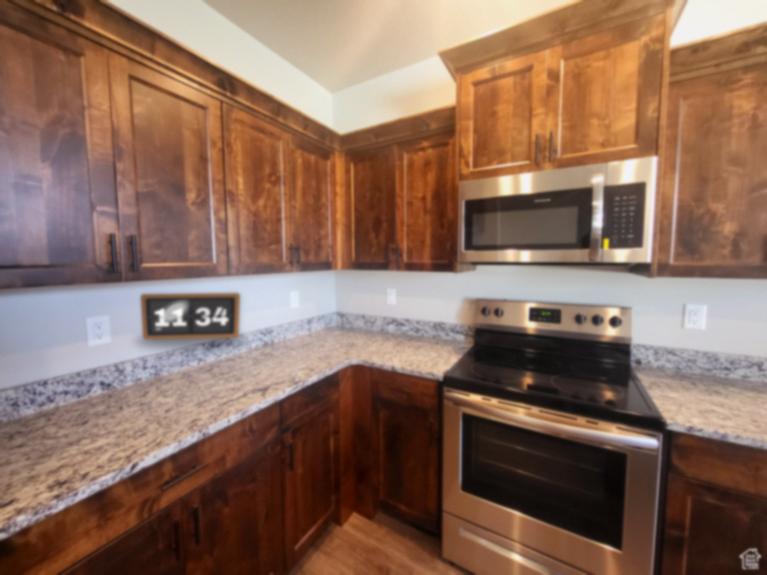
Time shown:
{"hour": 11, "minute": 34}
